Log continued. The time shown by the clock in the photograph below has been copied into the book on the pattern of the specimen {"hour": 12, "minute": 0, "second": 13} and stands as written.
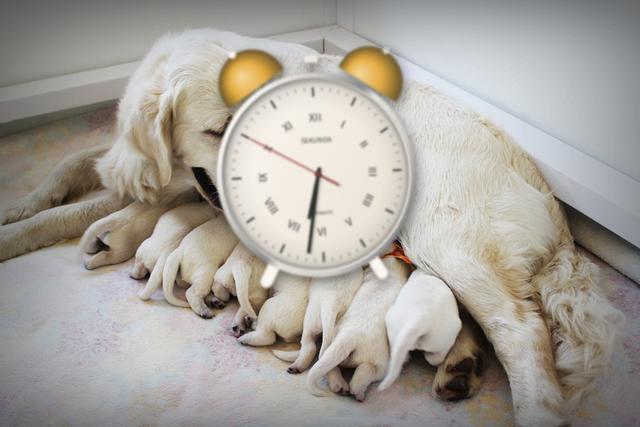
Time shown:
{"hour": 6, "minute": 31, "second": 50}
